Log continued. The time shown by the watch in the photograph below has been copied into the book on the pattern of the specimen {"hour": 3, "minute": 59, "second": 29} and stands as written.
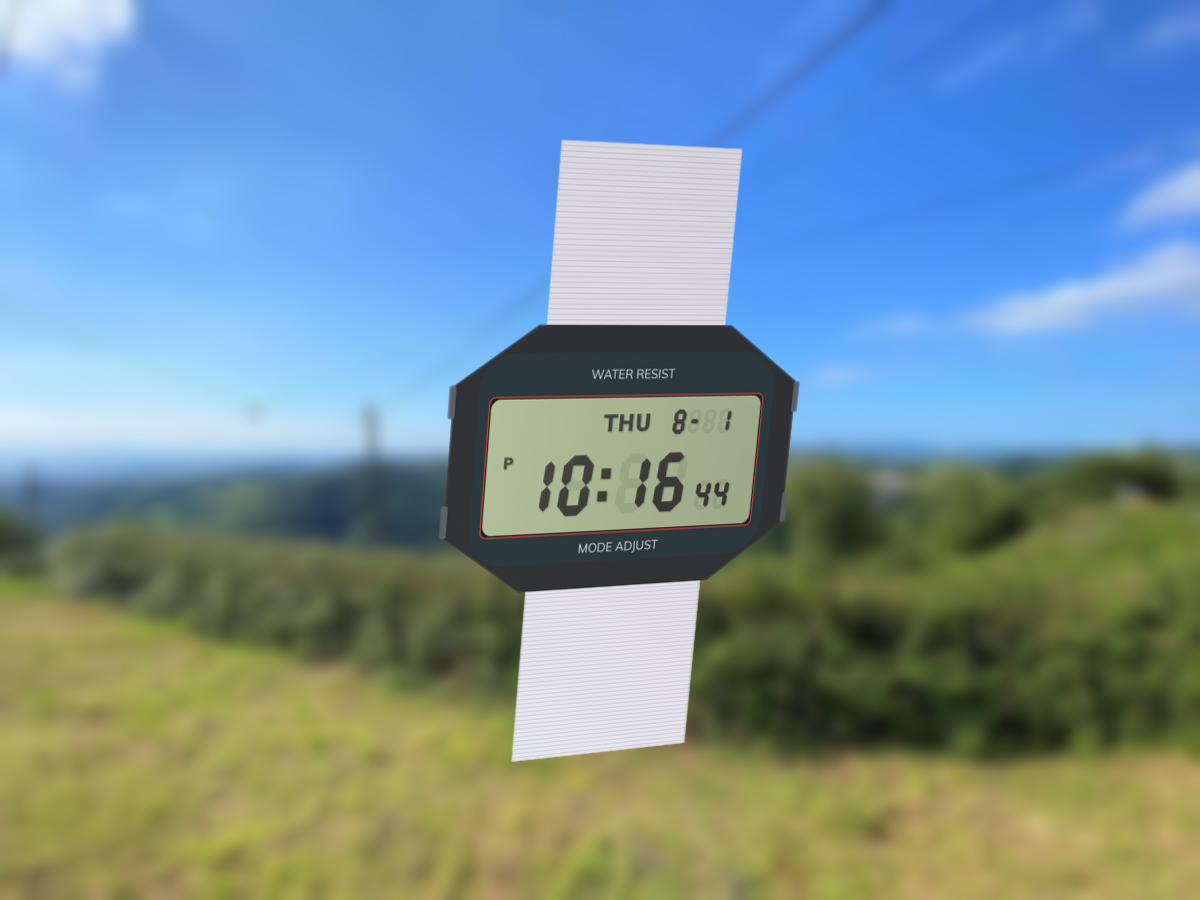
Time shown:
{"hour": 10, "minute": 16, "second": 44}
